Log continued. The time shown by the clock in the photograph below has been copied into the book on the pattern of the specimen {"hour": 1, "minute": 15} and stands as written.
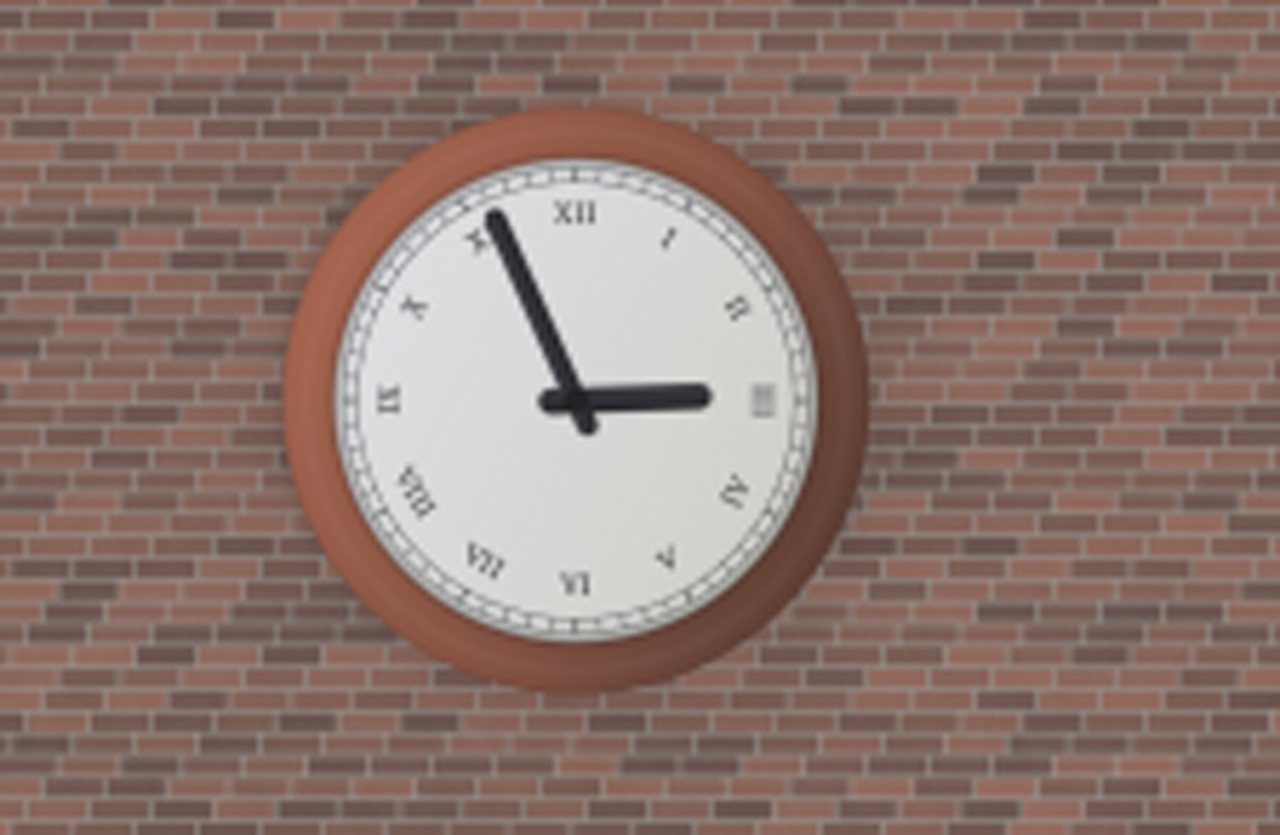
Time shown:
{"hour": 2, "minute": 56}
